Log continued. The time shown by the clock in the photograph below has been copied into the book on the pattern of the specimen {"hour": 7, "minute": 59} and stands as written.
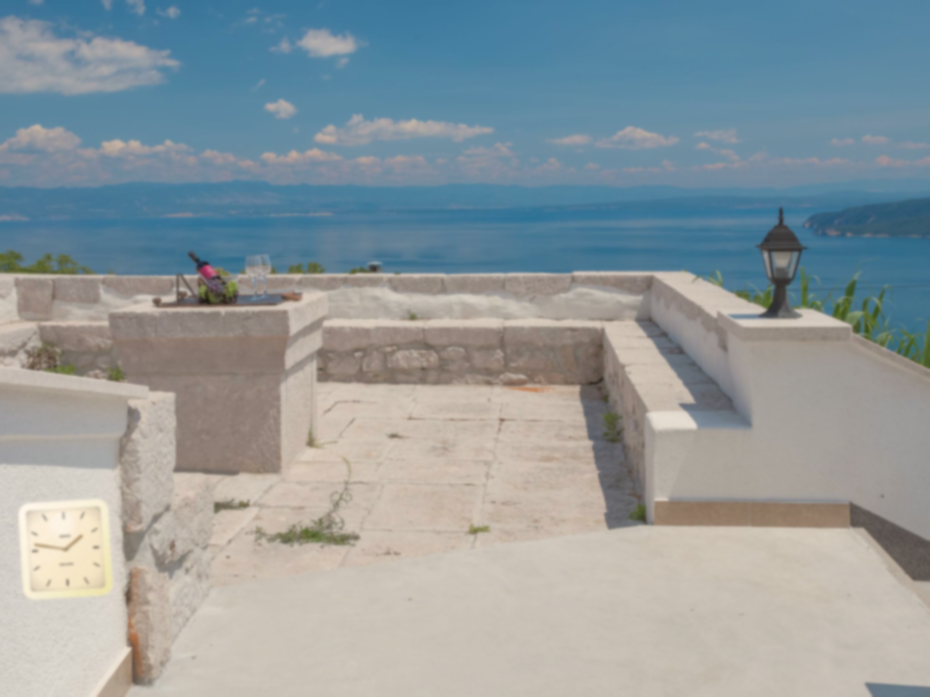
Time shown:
{"hour": 1, "minute": 47}
